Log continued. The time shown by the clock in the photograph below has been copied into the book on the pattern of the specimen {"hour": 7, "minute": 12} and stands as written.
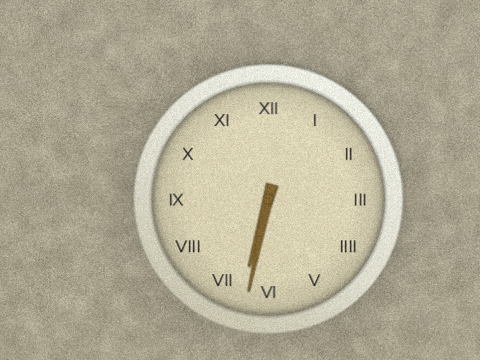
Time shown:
{"hour": 6, "minute": 32}
